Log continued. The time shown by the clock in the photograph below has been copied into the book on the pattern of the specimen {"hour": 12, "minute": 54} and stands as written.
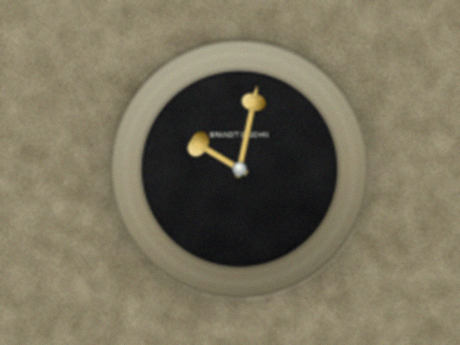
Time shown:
{"hour": 10, "minute": 2}
